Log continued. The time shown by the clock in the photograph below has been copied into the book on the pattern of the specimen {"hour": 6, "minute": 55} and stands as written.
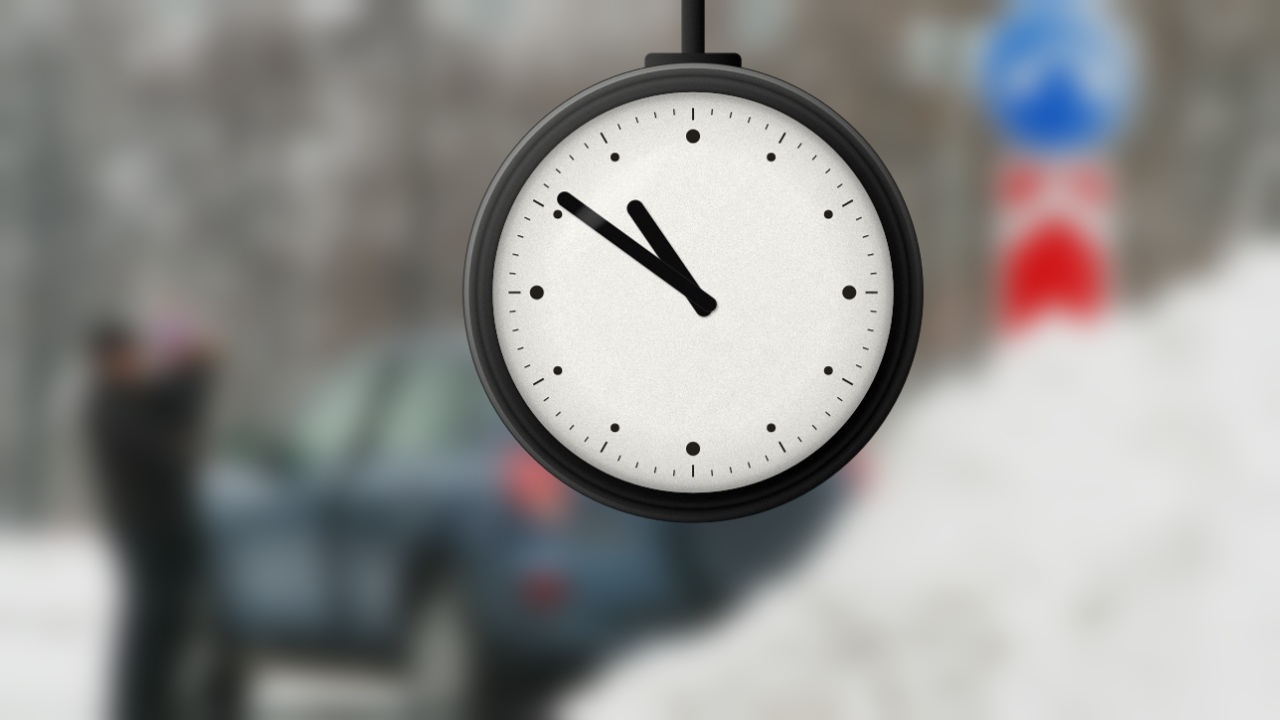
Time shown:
{"hour": 10, "minute": 51}
